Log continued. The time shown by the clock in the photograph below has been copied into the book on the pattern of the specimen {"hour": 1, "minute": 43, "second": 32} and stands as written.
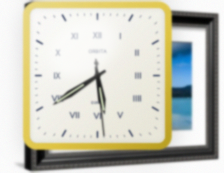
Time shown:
{"hour": 5, "minute": 39, "second": 29}
